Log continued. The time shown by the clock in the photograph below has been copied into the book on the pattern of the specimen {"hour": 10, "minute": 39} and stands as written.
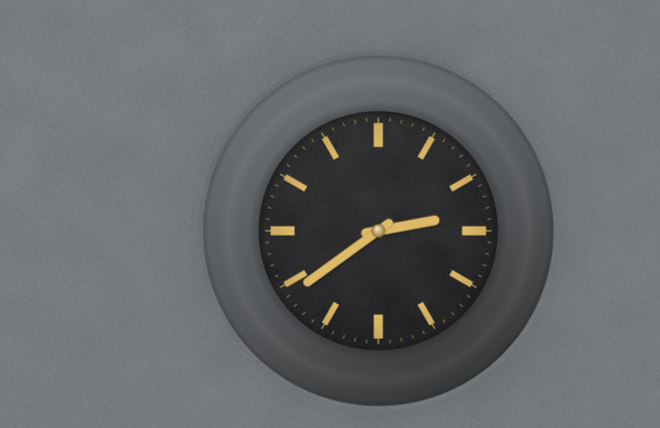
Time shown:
{"hour": 2, "minute": 39}
